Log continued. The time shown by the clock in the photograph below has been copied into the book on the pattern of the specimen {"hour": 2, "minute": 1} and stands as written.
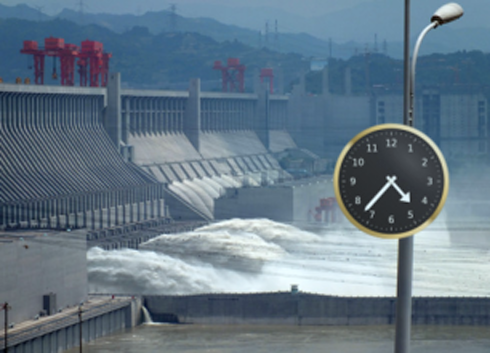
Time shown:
{"hour": 4, "minute": 37}
